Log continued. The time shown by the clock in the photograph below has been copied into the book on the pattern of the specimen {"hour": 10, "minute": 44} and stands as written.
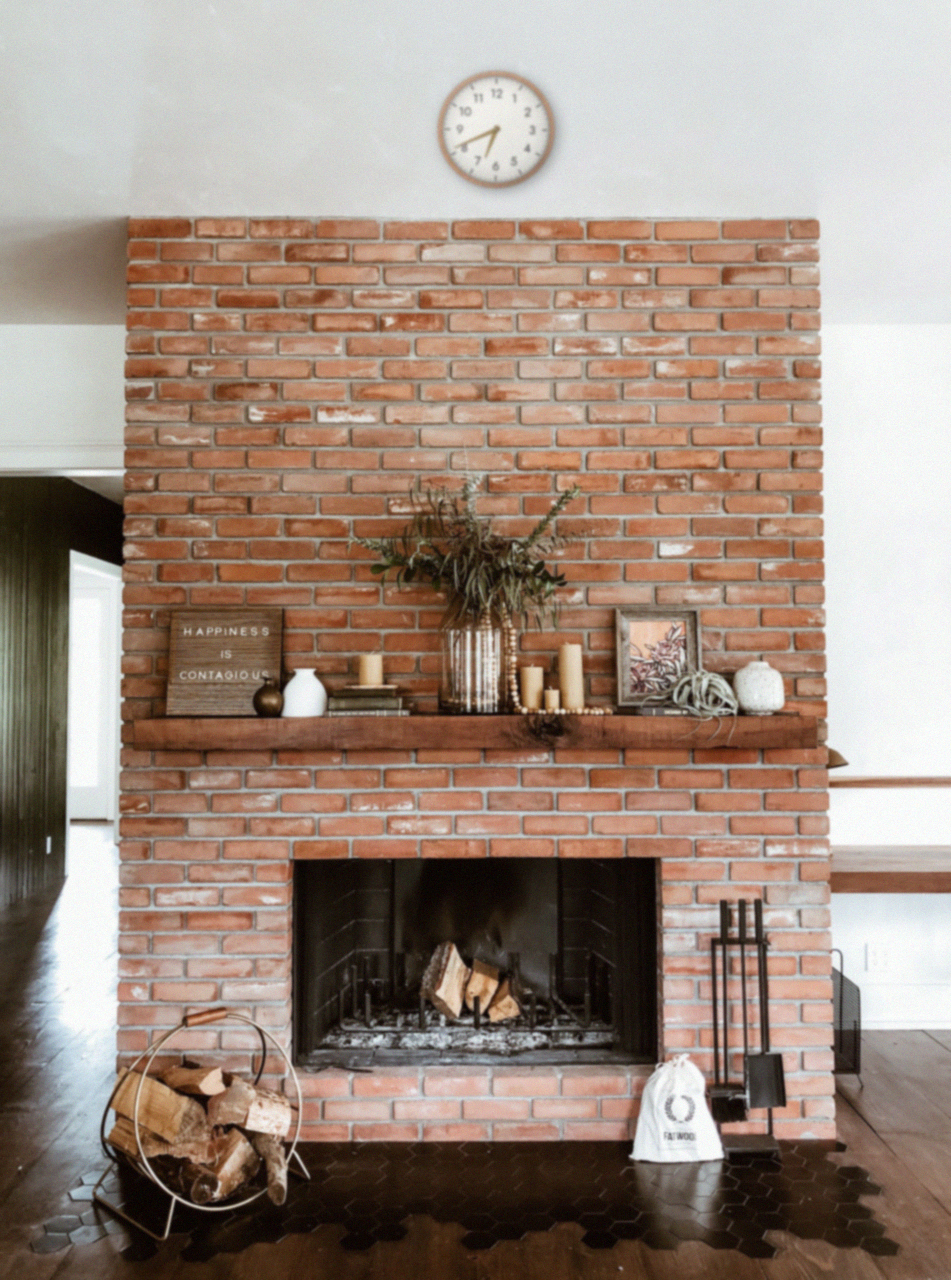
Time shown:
{"hour": 6, "minute": 41}
